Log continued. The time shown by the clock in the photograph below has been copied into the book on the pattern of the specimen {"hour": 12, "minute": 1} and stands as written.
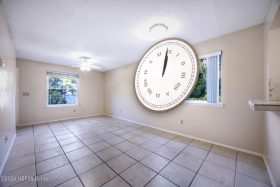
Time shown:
{"hour": 11, "minute": 59}
